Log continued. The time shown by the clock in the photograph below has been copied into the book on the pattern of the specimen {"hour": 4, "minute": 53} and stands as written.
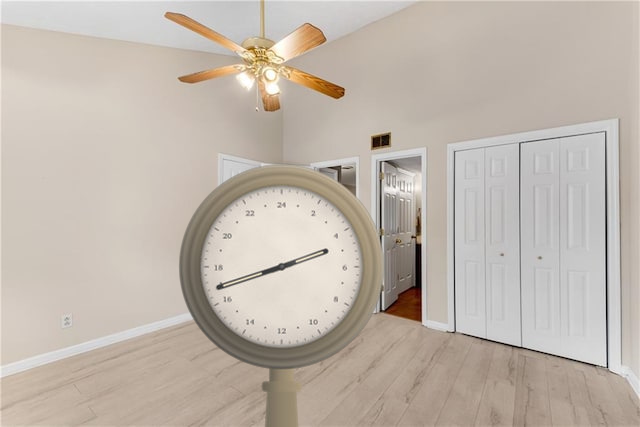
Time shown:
{"hour": 4, "minute": 42}
